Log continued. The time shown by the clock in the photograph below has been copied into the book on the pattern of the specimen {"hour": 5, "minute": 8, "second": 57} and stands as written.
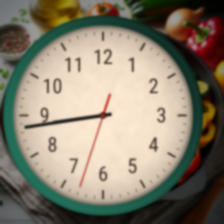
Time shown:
{"hour": 8, "minute": 43, "second": 33}
